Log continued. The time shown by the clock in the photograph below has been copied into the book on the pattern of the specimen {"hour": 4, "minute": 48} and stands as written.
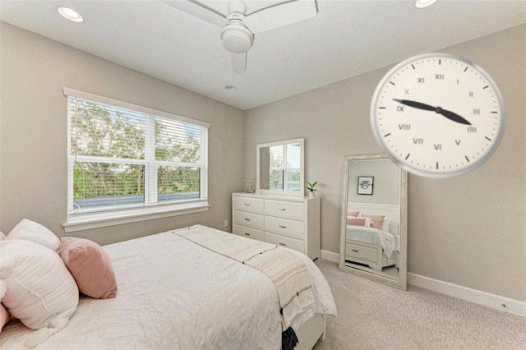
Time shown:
{"hour": 3, "minute": 47}
